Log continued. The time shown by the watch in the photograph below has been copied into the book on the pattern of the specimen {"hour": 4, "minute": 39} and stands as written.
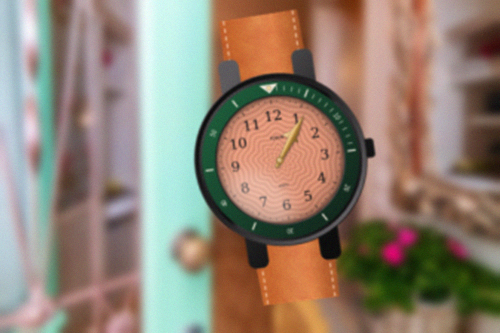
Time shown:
{"hour": 1, "minute": 6}
